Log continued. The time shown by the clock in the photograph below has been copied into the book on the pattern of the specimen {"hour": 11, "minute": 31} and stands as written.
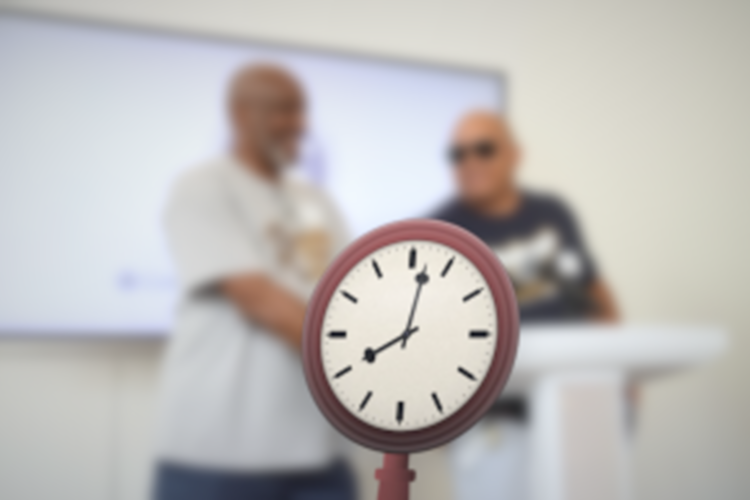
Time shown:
{"hour": 8, "minute": 2}
